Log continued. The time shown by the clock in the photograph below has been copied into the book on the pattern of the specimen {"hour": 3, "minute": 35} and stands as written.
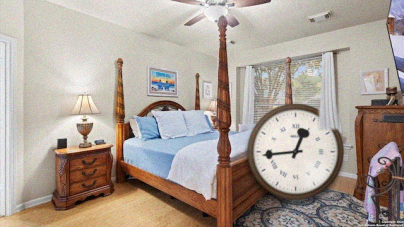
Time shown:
{"hour": 12, "minute": 44}
